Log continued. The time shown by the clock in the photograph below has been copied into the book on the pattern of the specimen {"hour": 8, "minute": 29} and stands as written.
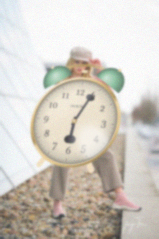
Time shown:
{"hour": 6, "minute": 4}
